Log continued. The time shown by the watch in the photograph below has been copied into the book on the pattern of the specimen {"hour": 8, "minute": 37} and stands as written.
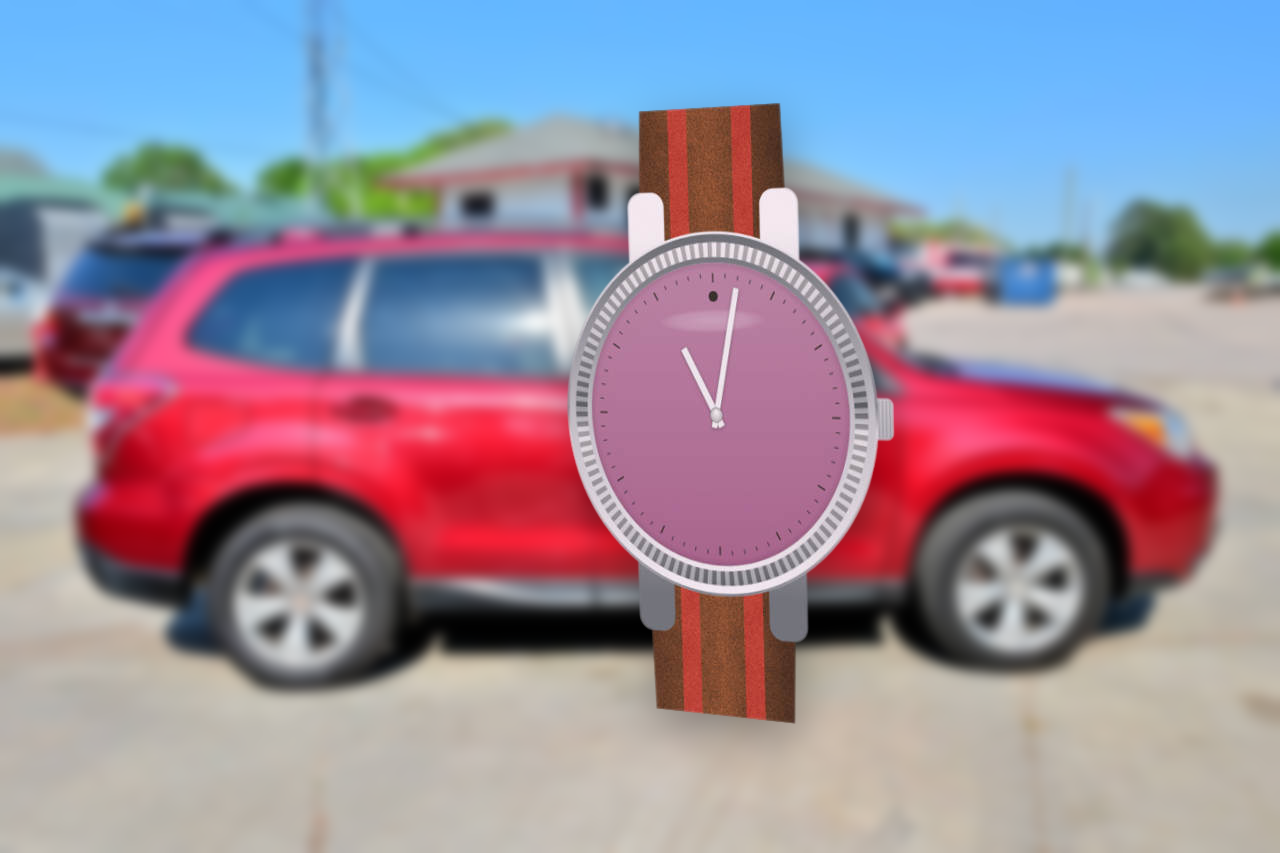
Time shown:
{"hour": 11, "minute": 2}
